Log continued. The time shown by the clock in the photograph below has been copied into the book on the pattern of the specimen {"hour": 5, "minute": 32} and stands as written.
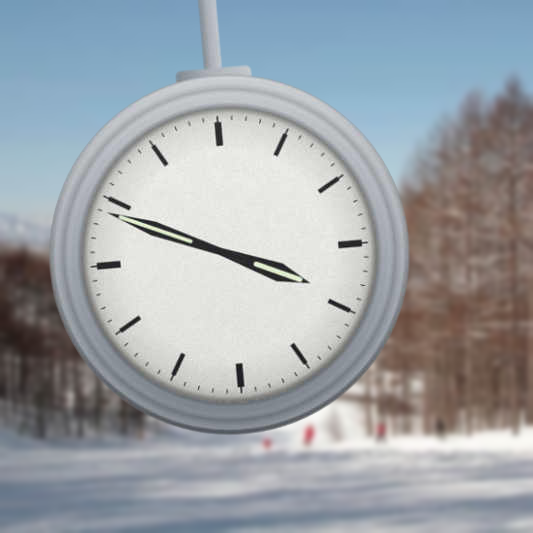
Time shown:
{"hour": 3, "minute": 49}
